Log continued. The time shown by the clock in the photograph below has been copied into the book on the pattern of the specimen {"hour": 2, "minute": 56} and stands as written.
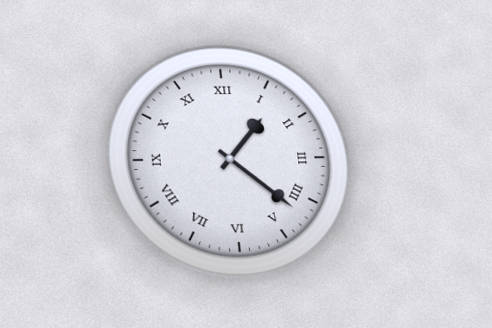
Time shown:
{"hour": 1, "minute": 22}
